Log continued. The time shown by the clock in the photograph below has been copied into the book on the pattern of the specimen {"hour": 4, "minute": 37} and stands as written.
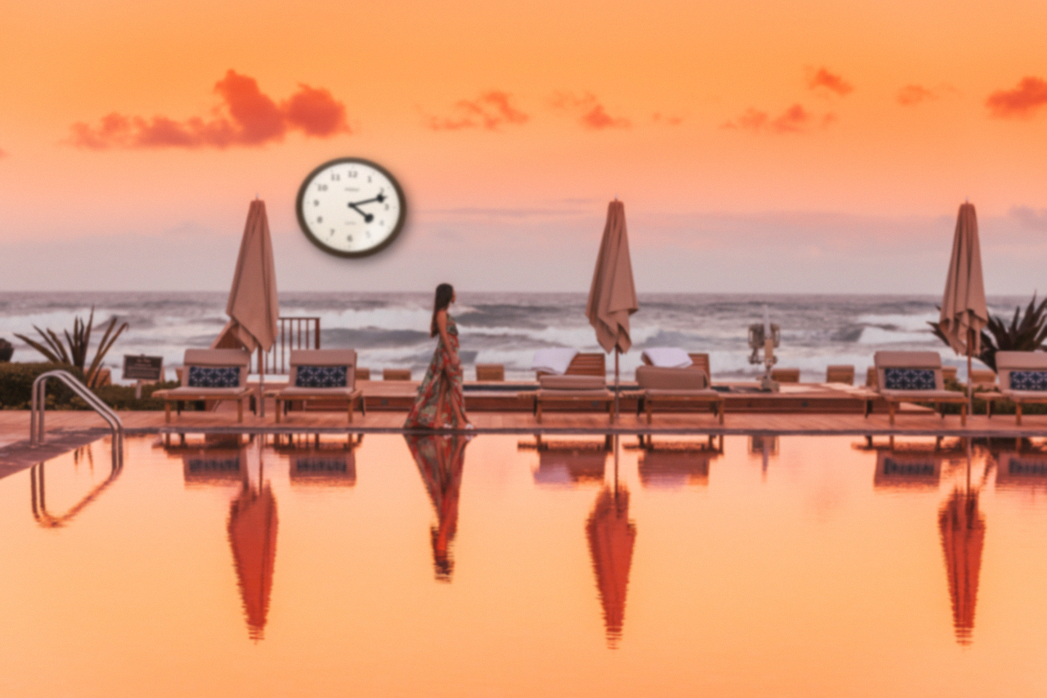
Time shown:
{"hour": 4, "minute": 12}
